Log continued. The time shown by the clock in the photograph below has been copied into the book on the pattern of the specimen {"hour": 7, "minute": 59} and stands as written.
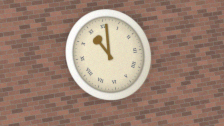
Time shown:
{"hour": 11, "minute": 1}
